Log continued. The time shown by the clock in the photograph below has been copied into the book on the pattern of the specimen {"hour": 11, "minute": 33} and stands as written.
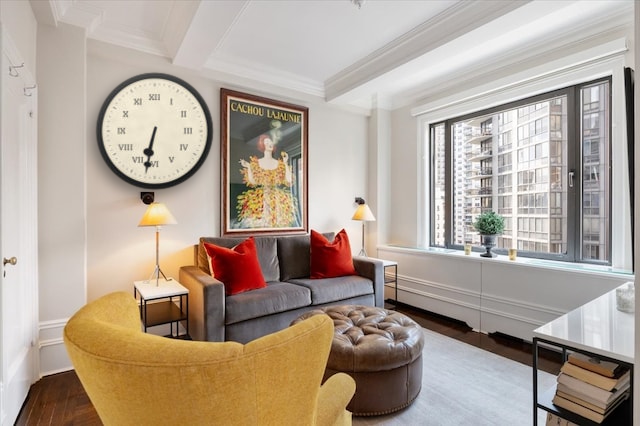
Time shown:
{"hour": 6, "minute": 32}
